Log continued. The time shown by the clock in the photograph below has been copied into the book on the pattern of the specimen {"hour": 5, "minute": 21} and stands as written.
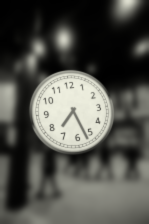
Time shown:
{"hour": 7, "minute": 27}
